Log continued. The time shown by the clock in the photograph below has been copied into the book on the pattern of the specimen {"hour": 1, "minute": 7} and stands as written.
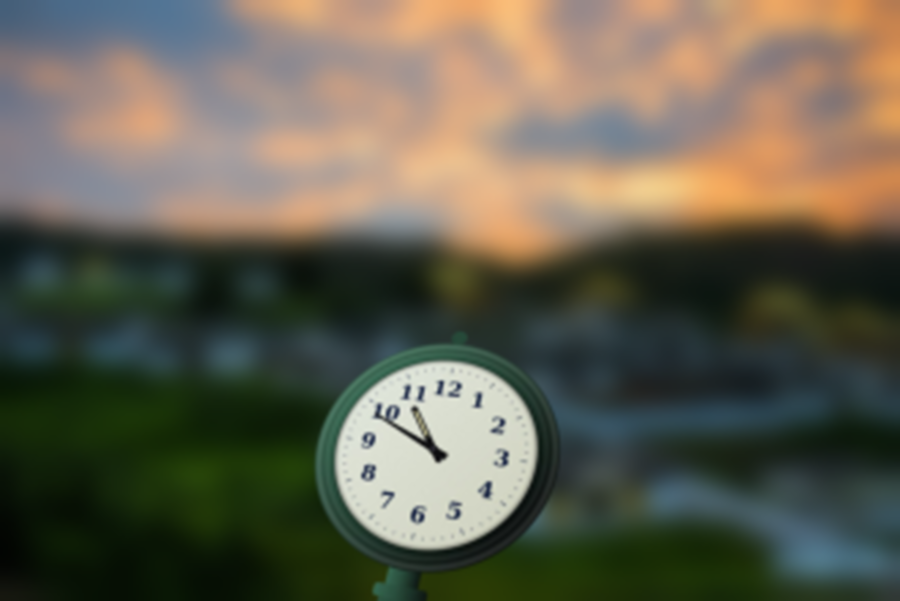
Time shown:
{"hour": 10, "minute": 49}
